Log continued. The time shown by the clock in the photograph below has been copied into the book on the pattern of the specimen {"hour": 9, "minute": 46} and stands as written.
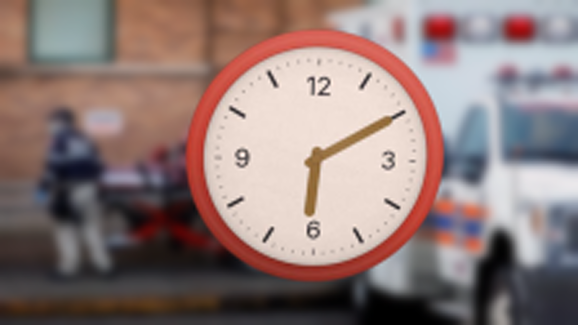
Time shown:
{"hour": 6, "minute": 10}
